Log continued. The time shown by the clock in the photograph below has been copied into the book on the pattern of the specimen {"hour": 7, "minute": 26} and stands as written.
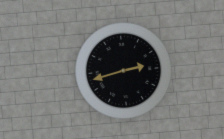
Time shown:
{"hour": 2, "minute": 43}
